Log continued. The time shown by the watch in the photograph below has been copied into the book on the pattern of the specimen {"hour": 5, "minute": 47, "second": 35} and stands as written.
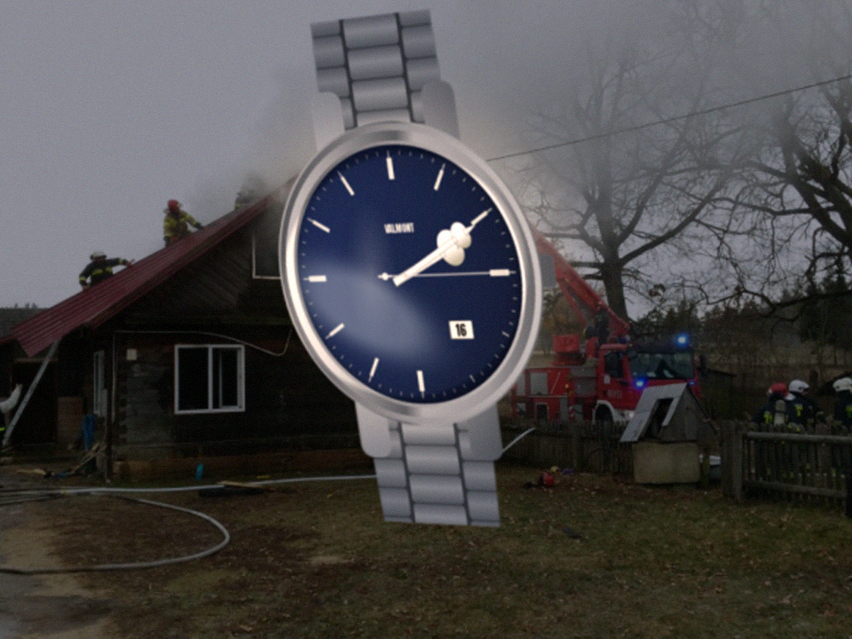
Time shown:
{"hour": 2, "minute": 10, "second": 15}
